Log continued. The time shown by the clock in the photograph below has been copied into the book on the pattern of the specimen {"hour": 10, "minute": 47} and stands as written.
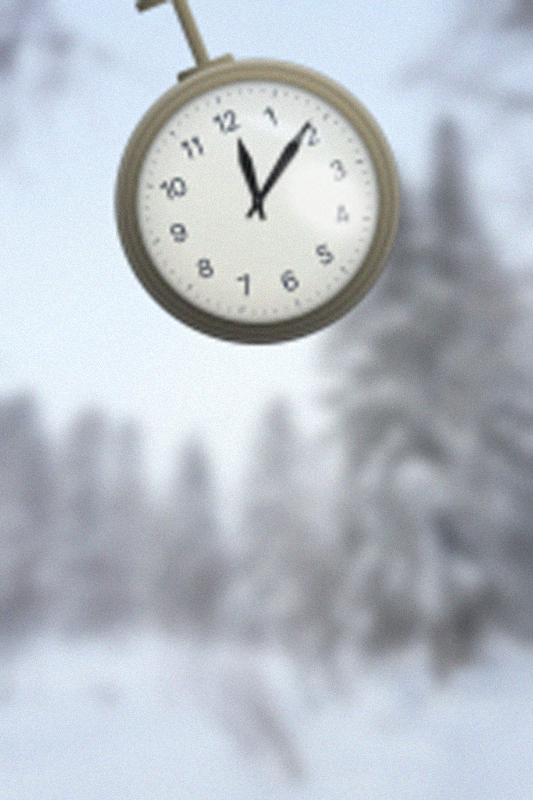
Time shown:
{"hour": 12, "minute": 9}
